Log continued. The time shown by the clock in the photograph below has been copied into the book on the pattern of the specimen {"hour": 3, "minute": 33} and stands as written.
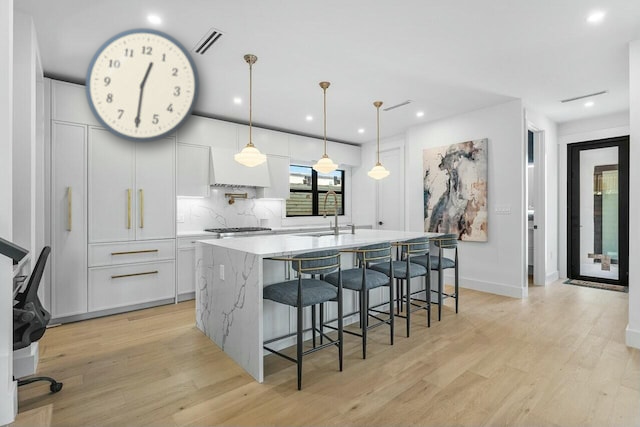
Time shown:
{"hour": 12, "minute": 30}
